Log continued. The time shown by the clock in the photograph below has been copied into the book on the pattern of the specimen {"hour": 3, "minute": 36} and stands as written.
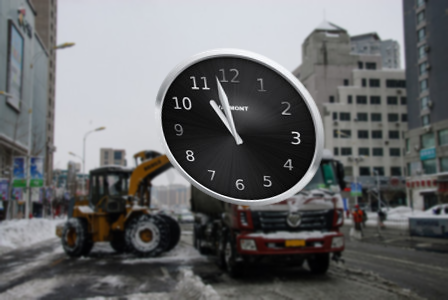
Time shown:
{"hour": 10, "minute": 58}
